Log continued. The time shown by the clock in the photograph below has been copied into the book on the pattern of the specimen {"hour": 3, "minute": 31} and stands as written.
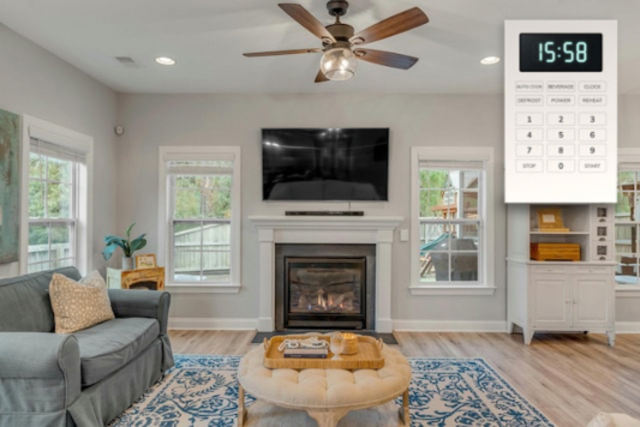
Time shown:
{"hour": 15, "minute": 58}
